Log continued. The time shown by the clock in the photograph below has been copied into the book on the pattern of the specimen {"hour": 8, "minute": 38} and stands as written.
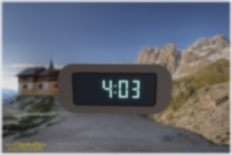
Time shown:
{"hour": 4, "minute": 3}
